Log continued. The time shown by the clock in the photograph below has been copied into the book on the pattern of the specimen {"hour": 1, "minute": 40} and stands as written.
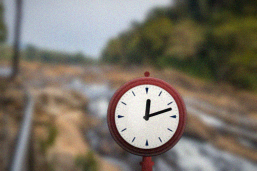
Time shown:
{"hour": 12, "minute": 12}
